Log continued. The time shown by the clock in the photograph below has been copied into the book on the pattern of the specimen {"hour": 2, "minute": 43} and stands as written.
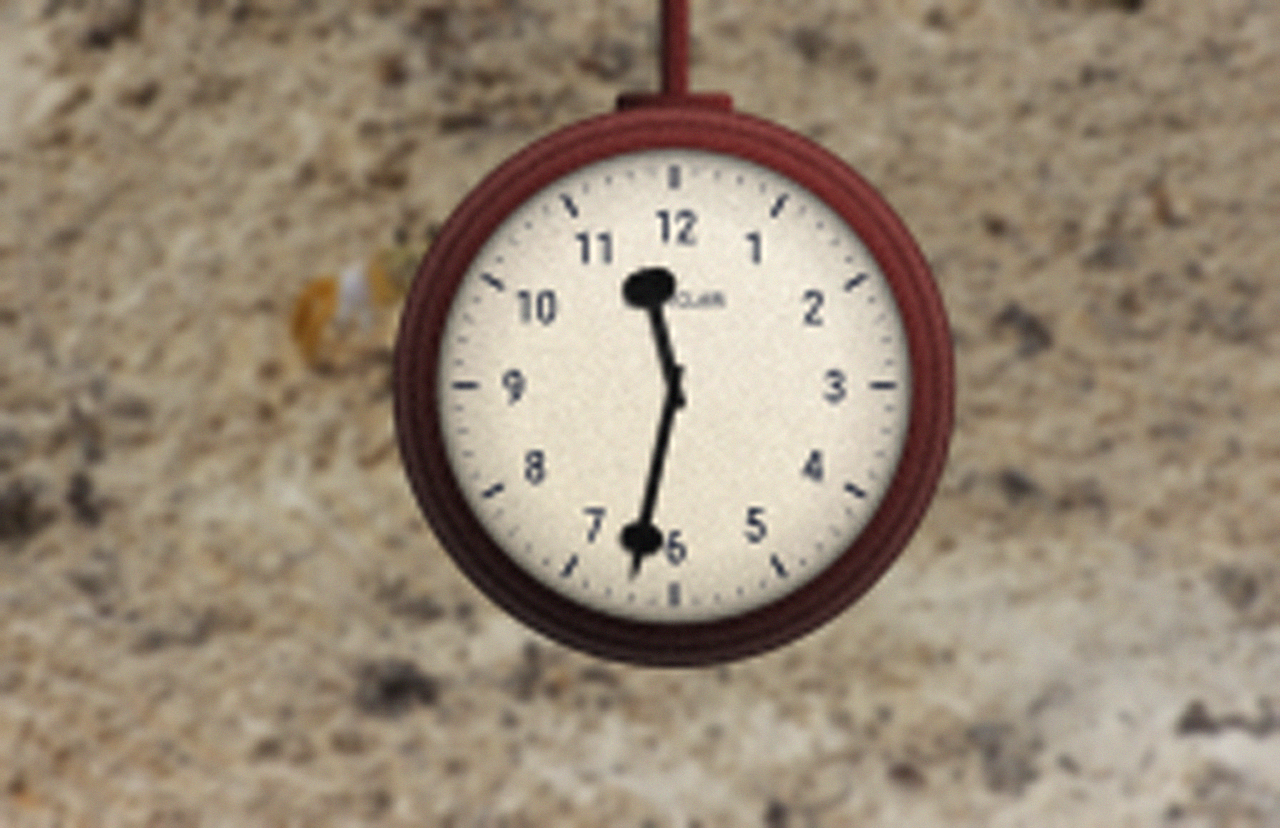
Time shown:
{"hour": 11, "minute": 32}
